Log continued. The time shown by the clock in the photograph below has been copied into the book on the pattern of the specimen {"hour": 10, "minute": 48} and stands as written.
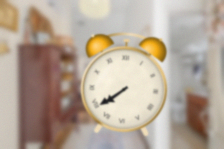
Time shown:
{"hour": 7, "minute": 39}
